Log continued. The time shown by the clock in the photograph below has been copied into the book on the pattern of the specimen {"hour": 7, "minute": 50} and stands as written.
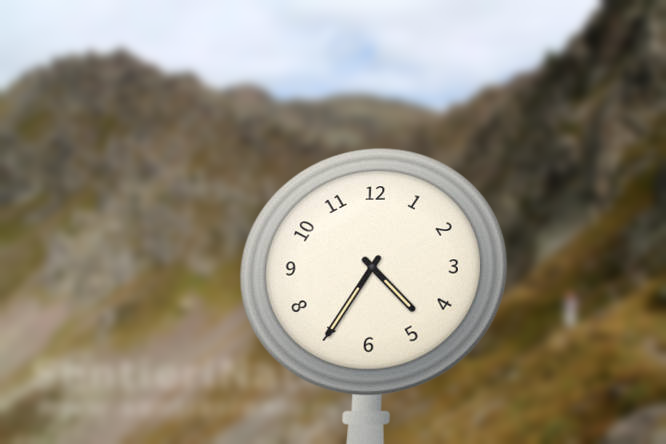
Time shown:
{"hour": 4, "minute": 35}
